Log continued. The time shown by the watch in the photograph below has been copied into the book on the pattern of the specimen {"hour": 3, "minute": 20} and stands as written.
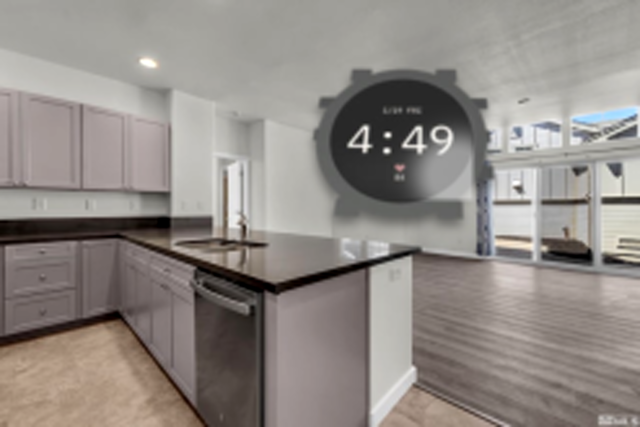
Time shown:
{"hour": 4, "minute": 49}
